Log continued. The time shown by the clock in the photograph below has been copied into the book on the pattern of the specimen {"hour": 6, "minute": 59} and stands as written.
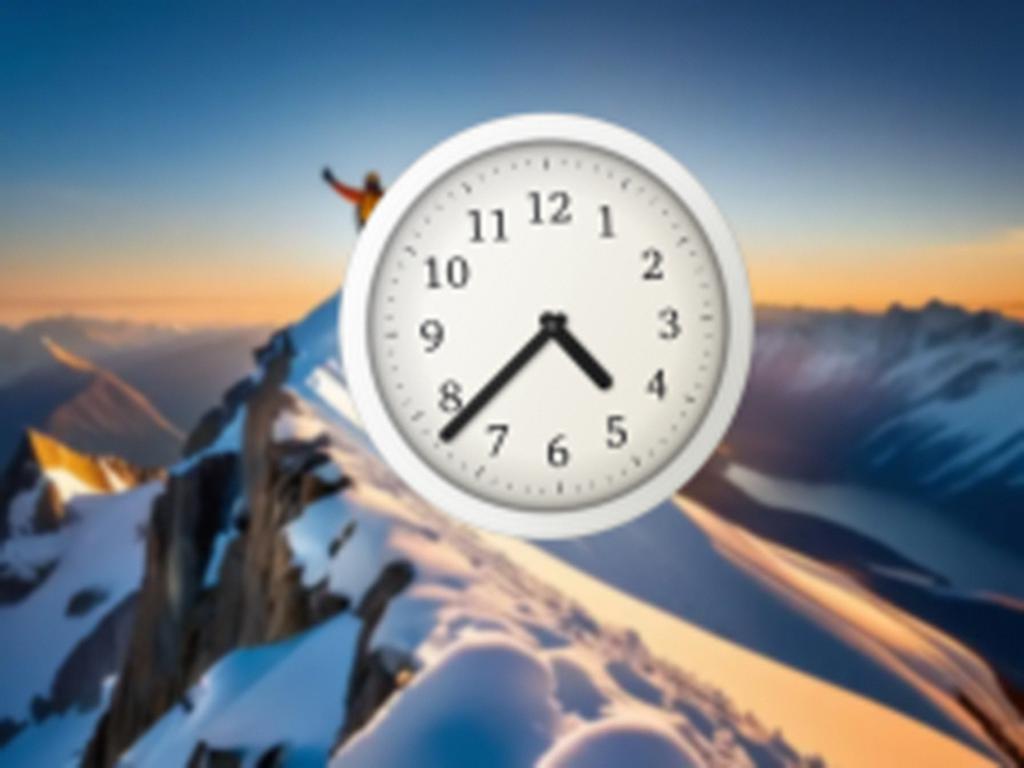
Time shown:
{"hour": 4, "minute": 38}
